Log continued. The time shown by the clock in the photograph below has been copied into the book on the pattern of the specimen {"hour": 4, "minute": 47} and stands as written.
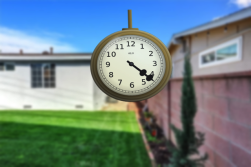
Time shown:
{"hour": 4, "minute": 22}
